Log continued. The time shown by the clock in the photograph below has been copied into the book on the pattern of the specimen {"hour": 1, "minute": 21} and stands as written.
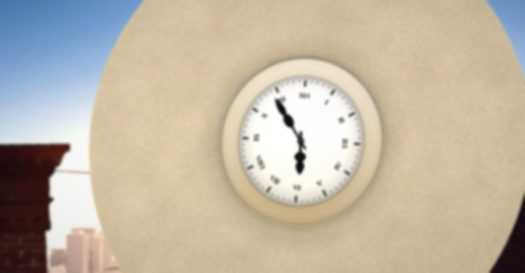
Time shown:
{"hour": 5, "minute": 54}
